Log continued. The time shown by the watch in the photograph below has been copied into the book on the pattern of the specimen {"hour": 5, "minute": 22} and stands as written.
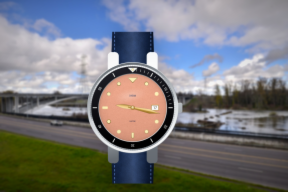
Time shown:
{"hour": 9, "minute": 17}
